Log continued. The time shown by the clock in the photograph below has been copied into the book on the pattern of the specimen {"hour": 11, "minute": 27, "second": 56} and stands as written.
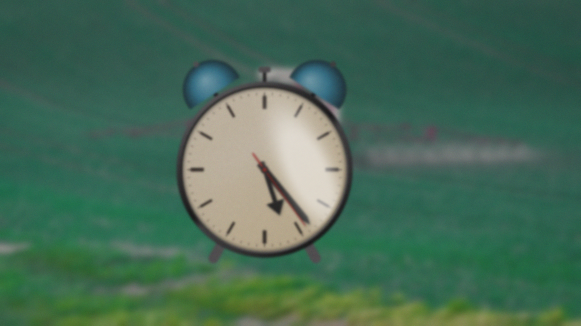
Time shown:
{"hour": 5, "minute": 23, "second": 24}
